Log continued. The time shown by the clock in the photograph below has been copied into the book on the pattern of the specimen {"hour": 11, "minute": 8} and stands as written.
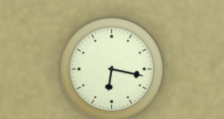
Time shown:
{"hour": 6, "minute": 17}
